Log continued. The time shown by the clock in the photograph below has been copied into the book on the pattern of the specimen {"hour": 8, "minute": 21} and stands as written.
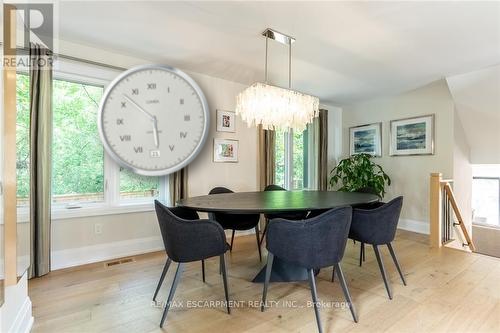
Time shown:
{"hour": 5, "minute": 52}
